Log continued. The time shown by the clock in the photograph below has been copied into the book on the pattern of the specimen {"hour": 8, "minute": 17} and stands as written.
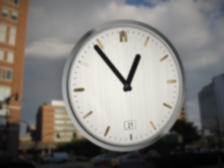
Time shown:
{"hour": 12, "minute": 54}
